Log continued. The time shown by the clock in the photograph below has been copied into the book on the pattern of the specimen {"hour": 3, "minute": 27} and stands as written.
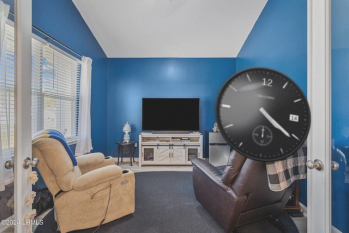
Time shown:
{"hour": 4, "minute": 21}
